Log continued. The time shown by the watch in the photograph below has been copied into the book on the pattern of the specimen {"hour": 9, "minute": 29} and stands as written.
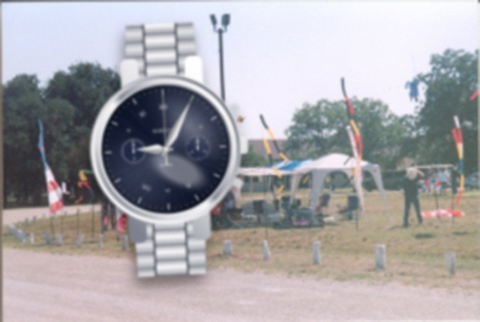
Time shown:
{"hour": 9, "minute": 5}
